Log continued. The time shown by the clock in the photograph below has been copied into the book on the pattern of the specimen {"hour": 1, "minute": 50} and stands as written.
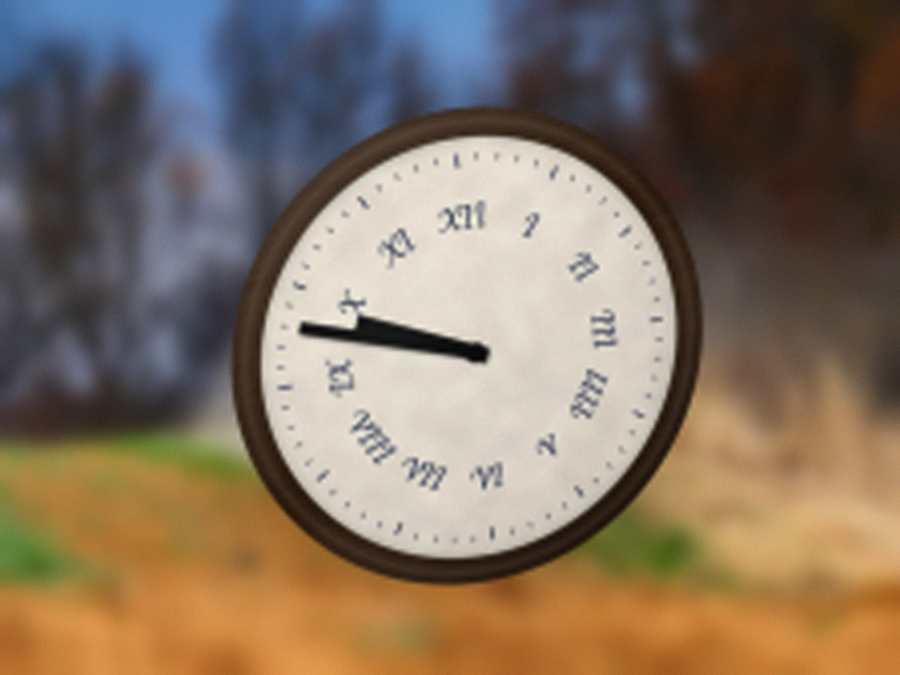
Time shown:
{"hour": 9, "minute": 48}
